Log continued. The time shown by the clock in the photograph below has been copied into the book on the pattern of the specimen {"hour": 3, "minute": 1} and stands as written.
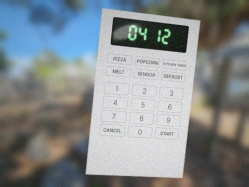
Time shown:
{"hour": 4, "minute": 12}
